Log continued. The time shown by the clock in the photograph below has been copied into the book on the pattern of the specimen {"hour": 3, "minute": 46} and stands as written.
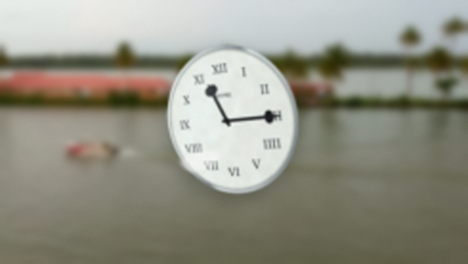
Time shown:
{"hour": 11, "minute": 15}
